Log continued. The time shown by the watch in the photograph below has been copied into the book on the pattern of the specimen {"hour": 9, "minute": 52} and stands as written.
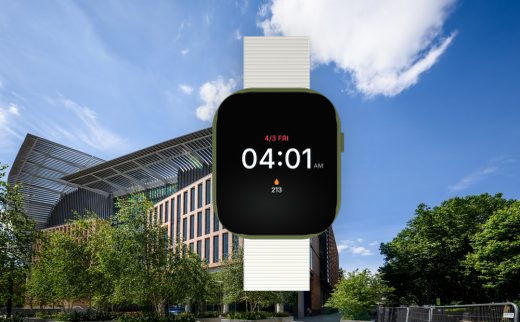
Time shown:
{"hour": 4, "minute": 1}
